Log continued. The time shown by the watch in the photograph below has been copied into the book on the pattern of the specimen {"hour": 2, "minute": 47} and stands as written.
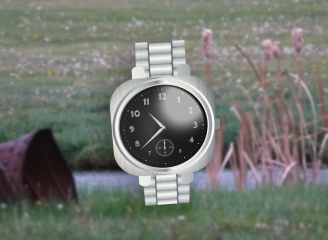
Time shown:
{"hour": 10, "minute": 38}
